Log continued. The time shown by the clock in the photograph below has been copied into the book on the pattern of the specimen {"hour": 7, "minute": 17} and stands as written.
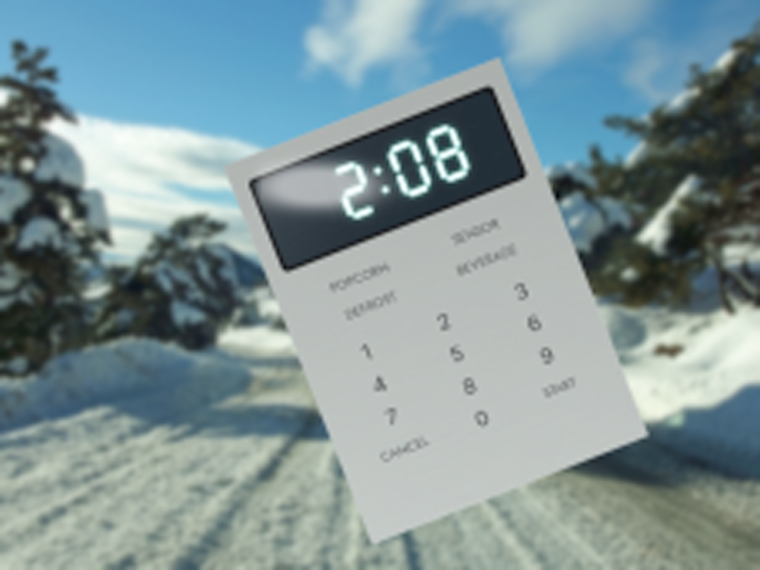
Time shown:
{"hour": 2, "minute": 8}
